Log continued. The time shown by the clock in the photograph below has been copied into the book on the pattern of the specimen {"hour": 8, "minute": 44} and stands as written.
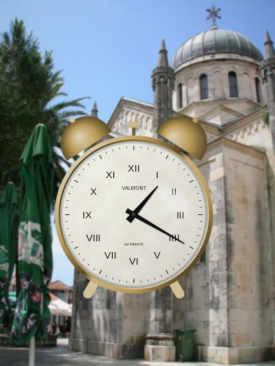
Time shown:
{"hour": 1, "minute": 20}
